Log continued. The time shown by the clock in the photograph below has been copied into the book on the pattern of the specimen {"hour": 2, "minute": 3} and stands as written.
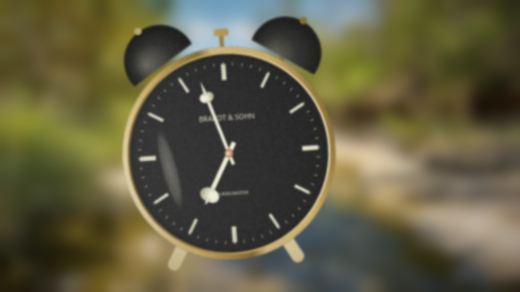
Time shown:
{"hour": 6, "minute": 57}
